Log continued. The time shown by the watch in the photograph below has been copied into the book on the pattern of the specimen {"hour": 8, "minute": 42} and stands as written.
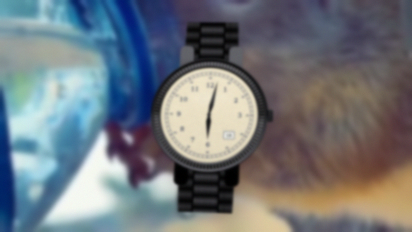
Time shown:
{"hour": 6, "minute": 2}
